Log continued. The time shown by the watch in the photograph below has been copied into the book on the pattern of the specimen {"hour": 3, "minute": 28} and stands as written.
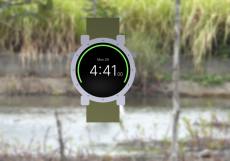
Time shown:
{"hour": 4, "minute": 41}
